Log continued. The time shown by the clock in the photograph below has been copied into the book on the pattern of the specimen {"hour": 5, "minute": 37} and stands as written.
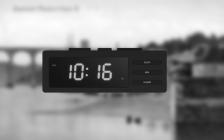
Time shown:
{"hour": 10, "minute": 16}
